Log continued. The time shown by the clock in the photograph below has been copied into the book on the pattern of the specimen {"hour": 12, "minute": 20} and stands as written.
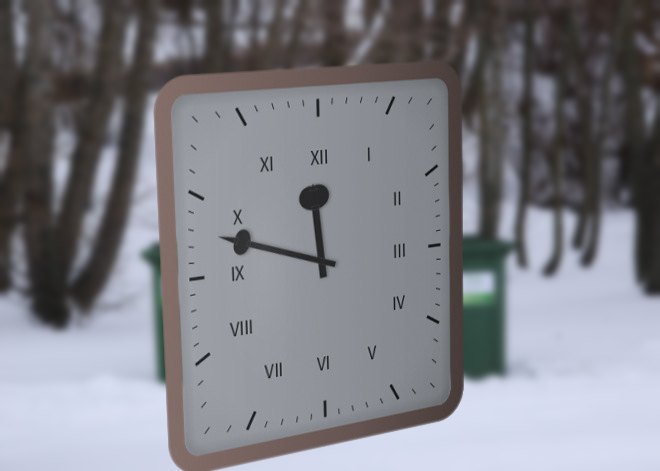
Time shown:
{"hour": 11, "minute": 48}
